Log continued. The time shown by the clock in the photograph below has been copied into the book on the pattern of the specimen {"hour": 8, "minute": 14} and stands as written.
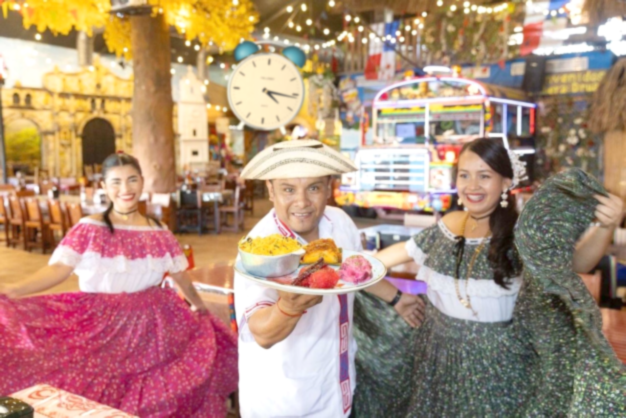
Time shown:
{"hour": 4, "minute": 16}
